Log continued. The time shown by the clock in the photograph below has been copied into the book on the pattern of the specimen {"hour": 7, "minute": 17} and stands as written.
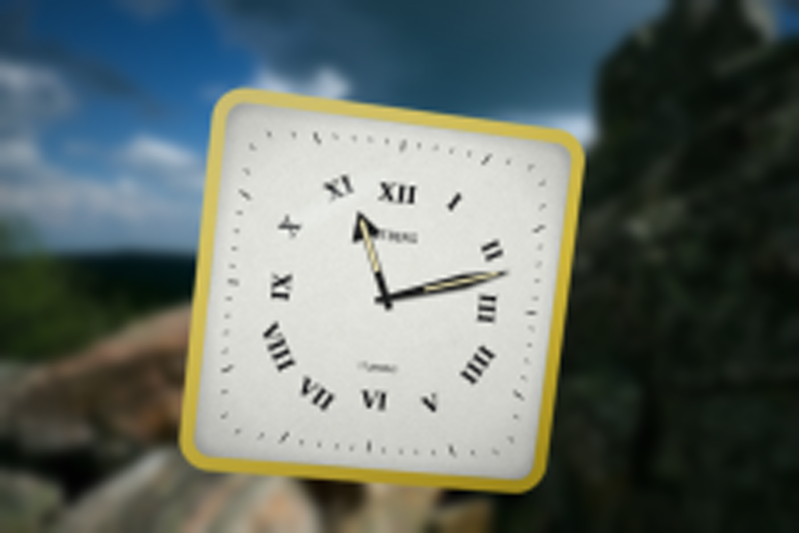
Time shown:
{"hour": 11, "minute": 12}
